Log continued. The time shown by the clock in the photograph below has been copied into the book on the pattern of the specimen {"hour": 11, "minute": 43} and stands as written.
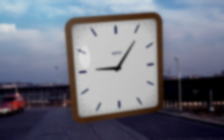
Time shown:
{"hour": 9, "minute": 6}
